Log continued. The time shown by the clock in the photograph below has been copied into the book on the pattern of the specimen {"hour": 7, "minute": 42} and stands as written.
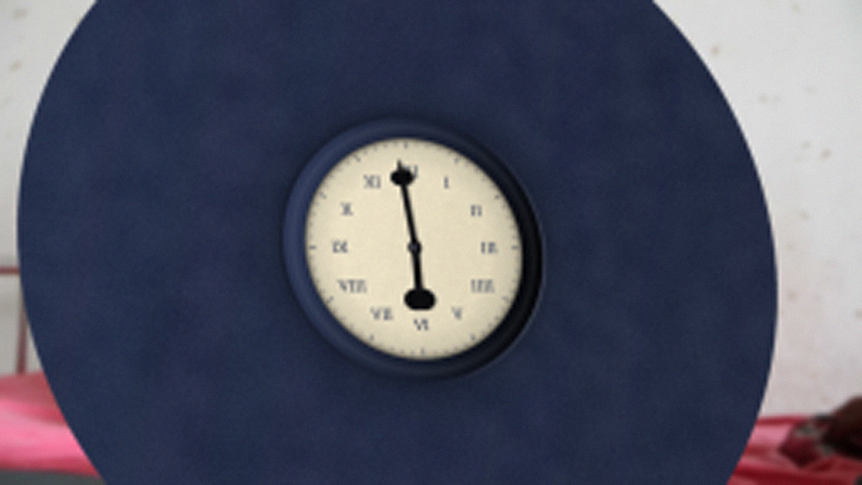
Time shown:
{"hour": 5, "minute": 59}
